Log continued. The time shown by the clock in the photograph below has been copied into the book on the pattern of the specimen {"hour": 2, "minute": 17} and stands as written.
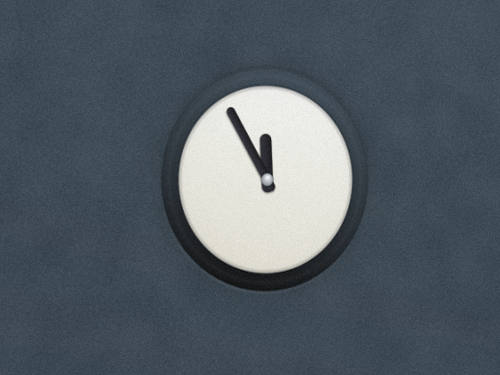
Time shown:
{"hour": 11, "minute": 55}
